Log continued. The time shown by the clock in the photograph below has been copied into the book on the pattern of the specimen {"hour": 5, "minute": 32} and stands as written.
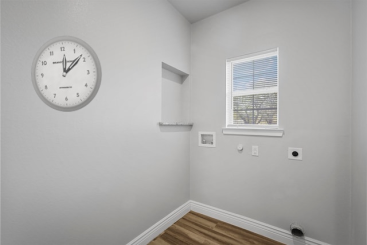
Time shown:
{"hour": 12, "minute": 8}
